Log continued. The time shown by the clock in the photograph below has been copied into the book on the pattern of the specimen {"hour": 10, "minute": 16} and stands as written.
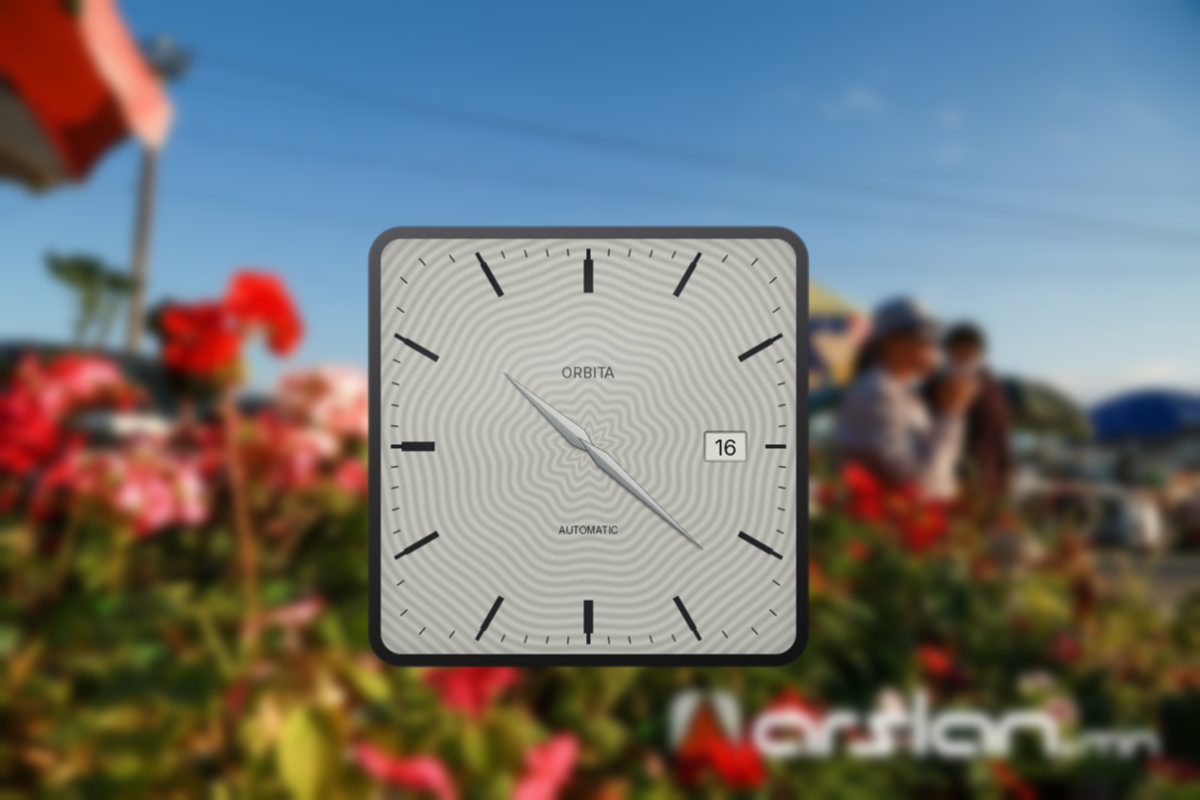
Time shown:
{"hour": 10, "minute": 22}
